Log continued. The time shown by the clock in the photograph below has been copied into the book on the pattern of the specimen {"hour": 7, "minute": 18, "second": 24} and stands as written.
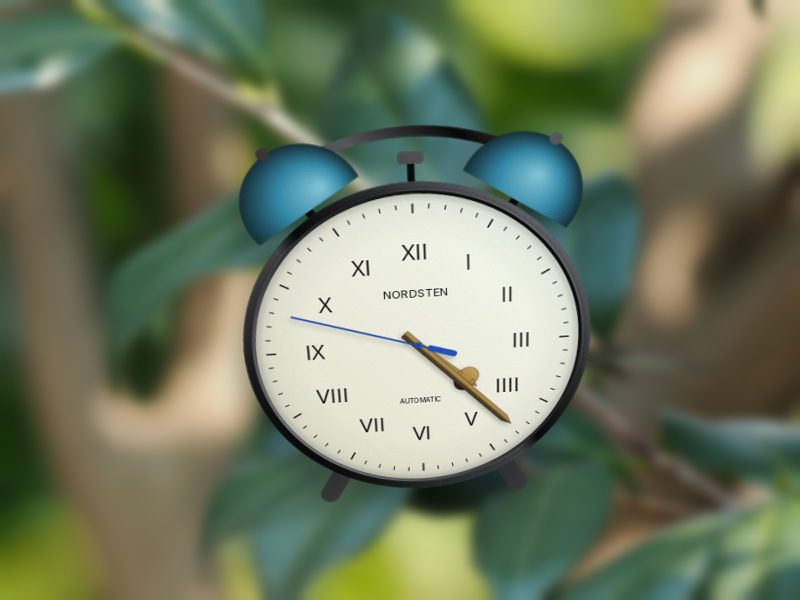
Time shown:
{"hour": 4, "minute": 22, "second": 48}
